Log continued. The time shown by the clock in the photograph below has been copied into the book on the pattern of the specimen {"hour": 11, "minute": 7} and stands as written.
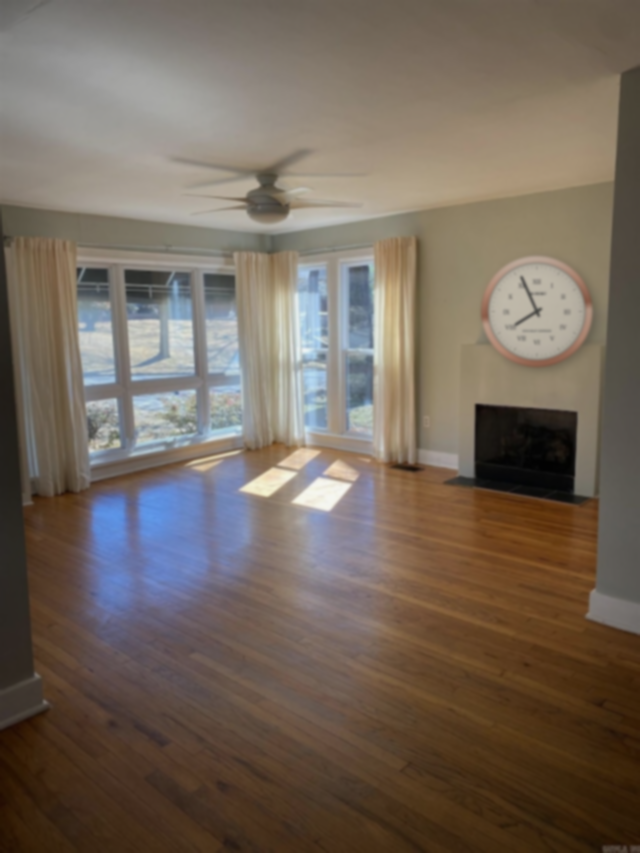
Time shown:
{"hour": 7, "minute": 56}
